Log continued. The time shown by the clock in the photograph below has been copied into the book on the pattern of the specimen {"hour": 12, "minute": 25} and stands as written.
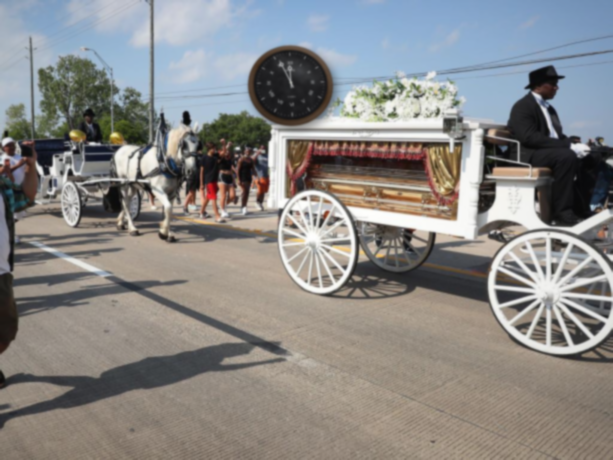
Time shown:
{"hour": 11, "minute": 56}
